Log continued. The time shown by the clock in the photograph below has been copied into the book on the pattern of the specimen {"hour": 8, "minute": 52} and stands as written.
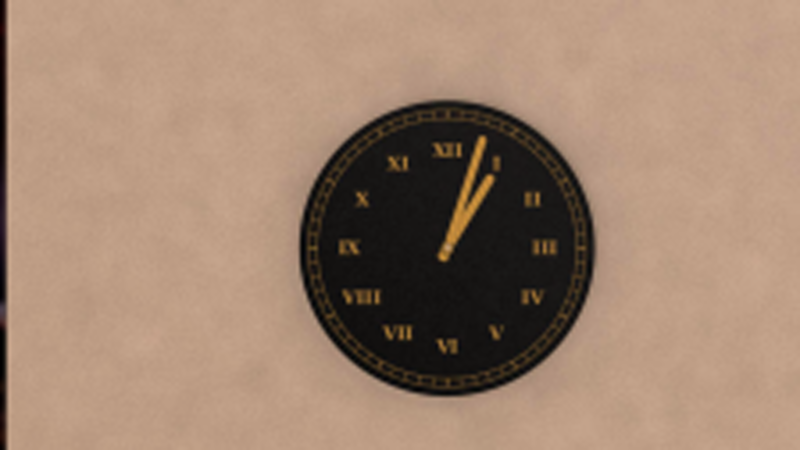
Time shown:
{"hour": 1, "minute": 3}
